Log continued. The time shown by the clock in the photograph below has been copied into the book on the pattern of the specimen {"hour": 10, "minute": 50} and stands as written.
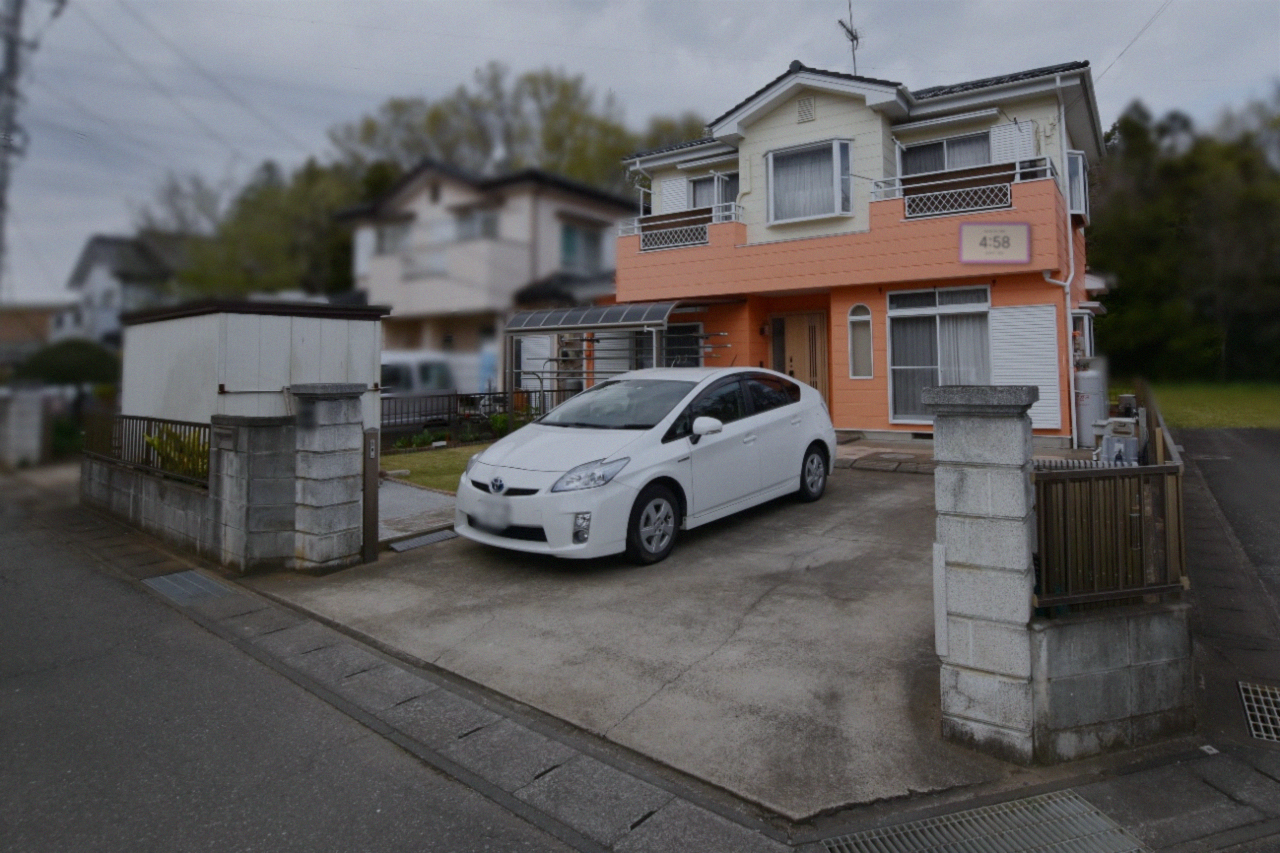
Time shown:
{"hour": 4, "minute": 58}
